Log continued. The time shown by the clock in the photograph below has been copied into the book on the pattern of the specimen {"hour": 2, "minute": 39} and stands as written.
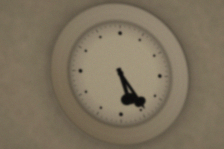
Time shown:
{"hour": 5, "minute": 24}
